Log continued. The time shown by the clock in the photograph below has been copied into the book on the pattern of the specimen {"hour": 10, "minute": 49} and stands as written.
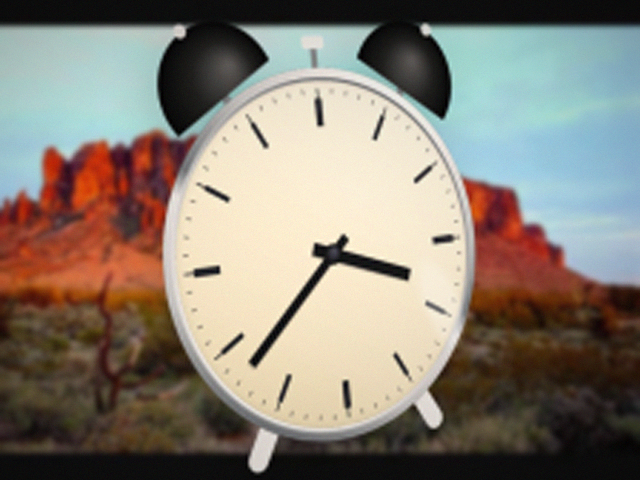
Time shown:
{"hour": 3, "minute": 38}
